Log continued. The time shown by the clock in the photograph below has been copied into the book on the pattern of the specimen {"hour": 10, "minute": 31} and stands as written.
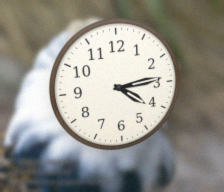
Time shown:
{"hour": 4, "minute": 14}
